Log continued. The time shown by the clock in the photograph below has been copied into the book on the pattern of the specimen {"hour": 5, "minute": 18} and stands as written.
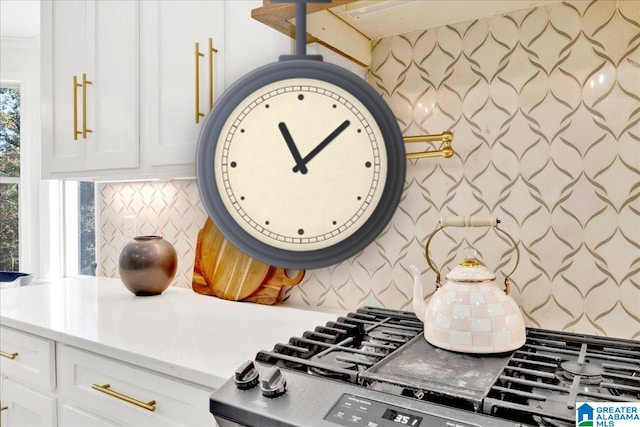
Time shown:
{"hour": 11, "minute": 8}
